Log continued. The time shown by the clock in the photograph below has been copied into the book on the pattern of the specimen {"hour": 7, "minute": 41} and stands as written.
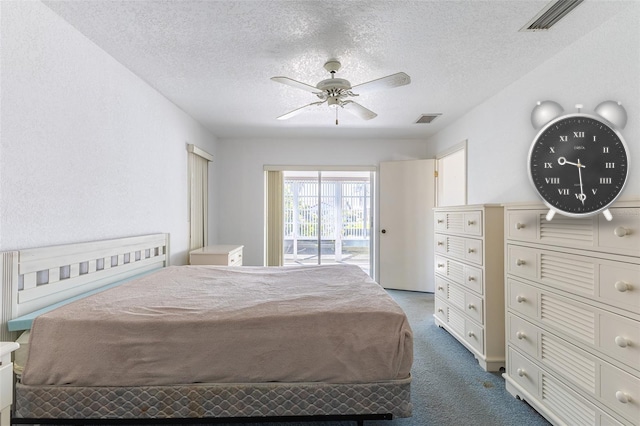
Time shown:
{"hour": 9, "minute": 29}
